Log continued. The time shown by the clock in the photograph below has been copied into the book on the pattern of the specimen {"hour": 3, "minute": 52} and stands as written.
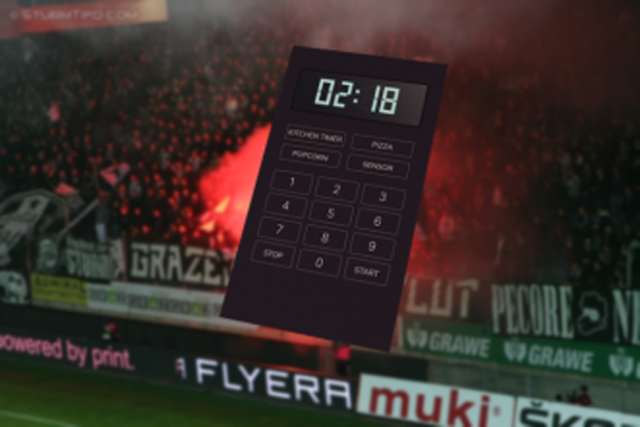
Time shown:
{"hour": 2, "minute": 18}
